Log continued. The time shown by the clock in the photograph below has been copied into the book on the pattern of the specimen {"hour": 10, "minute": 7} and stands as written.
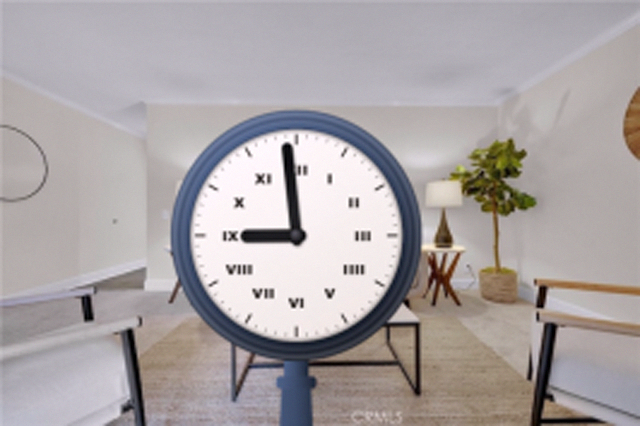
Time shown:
{"hour": 8, "minute": 59}
